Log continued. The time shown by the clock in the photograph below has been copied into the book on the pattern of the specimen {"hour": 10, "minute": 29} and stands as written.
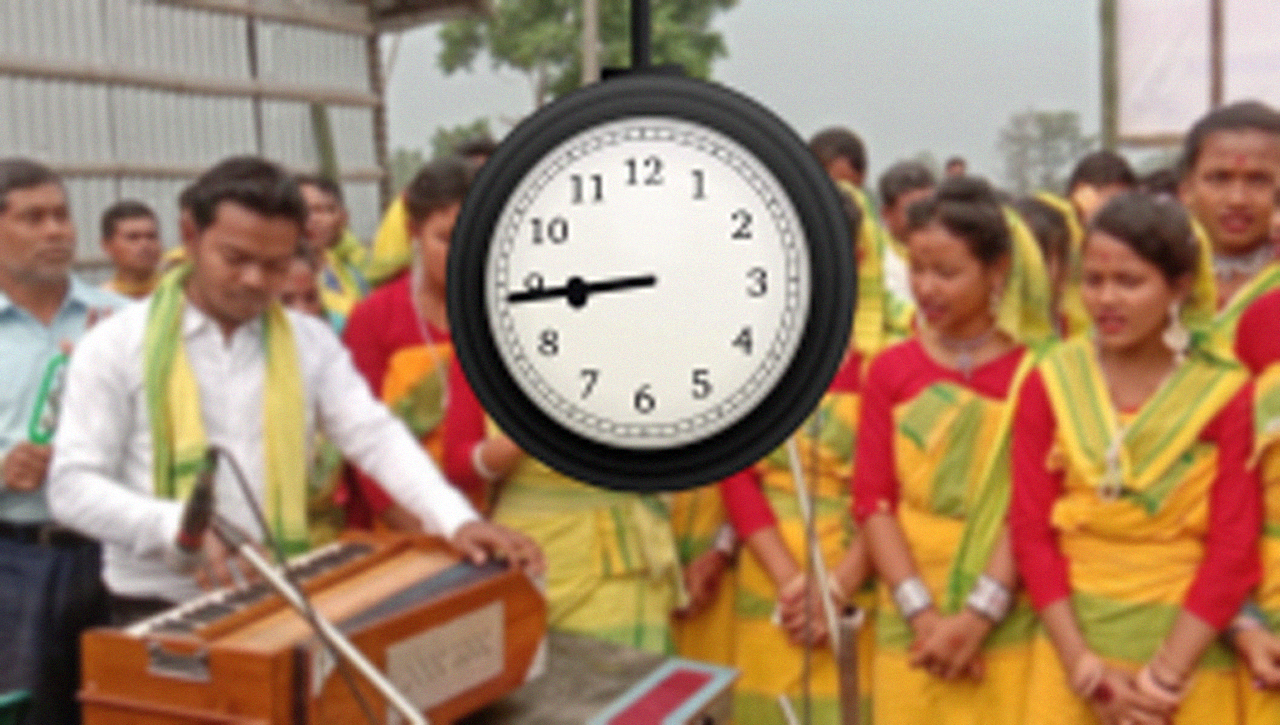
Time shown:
{"hour": 8, "minute": 44}
